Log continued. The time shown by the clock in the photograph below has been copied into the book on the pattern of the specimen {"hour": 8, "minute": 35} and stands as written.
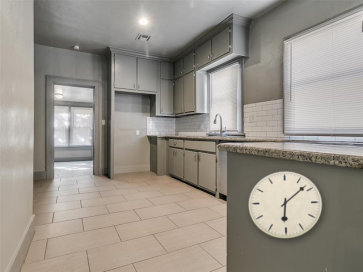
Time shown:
{"hour": 6, "minute": 8}
